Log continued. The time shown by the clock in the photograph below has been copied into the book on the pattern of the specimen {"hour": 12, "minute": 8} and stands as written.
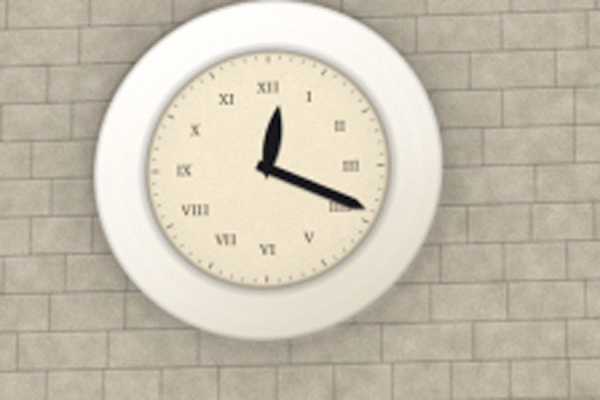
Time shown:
{"hour": 12, "minute": 19}
